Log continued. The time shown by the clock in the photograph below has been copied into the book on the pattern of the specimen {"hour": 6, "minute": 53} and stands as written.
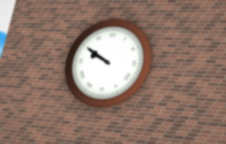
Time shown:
{"hour": 9, "minute": 50}
